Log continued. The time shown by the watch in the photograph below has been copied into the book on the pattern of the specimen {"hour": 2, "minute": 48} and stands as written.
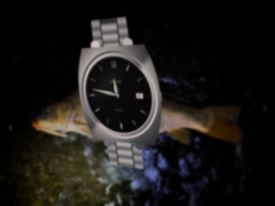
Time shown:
{"hour": 11, "minute": 47}
